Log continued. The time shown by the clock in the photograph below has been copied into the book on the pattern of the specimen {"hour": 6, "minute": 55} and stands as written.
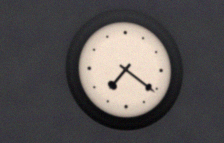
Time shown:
{"hour": 7, "minute": 21}
